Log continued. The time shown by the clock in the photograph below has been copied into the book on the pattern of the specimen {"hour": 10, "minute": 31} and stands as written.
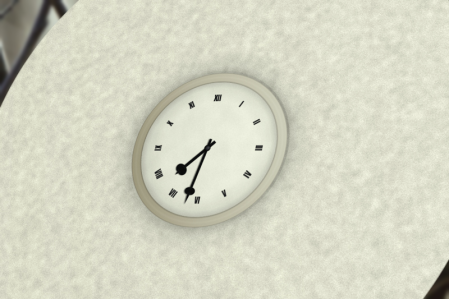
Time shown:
{"hour": 7, "minute": 32}
